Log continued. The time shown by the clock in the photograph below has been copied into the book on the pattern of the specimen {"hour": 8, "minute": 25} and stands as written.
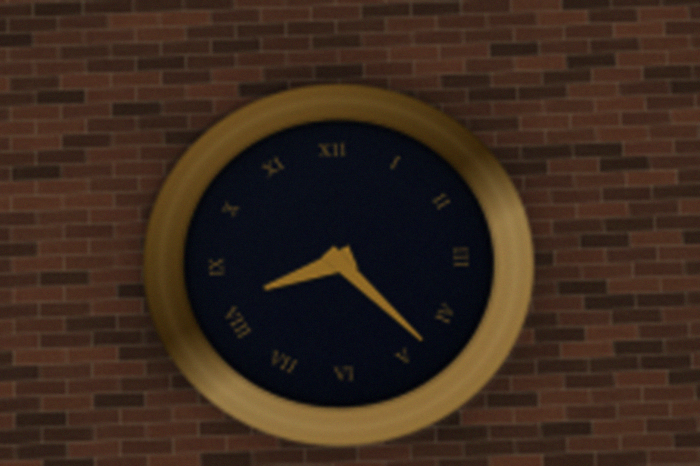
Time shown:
{"hour": 8, "minute": 23}
